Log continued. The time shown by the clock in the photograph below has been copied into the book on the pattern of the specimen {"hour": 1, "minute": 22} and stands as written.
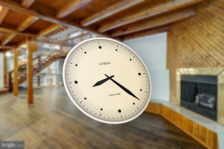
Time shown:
{"hour": 8, "minute": 23}
